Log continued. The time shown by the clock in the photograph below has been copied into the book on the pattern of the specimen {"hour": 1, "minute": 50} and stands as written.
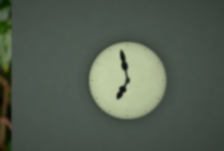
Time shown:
{"hour": 6, "minute": 58}
